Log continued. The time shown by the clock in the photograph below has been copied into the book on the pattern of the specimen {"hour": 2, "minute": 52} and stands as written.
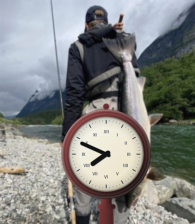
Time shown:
{"hour": 7, "minute": 49}
